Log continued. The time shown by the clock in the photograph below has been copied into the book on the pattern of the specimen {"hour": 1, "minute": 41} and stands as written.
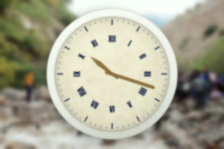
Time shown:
{"hour": 10, "minute": 18}
